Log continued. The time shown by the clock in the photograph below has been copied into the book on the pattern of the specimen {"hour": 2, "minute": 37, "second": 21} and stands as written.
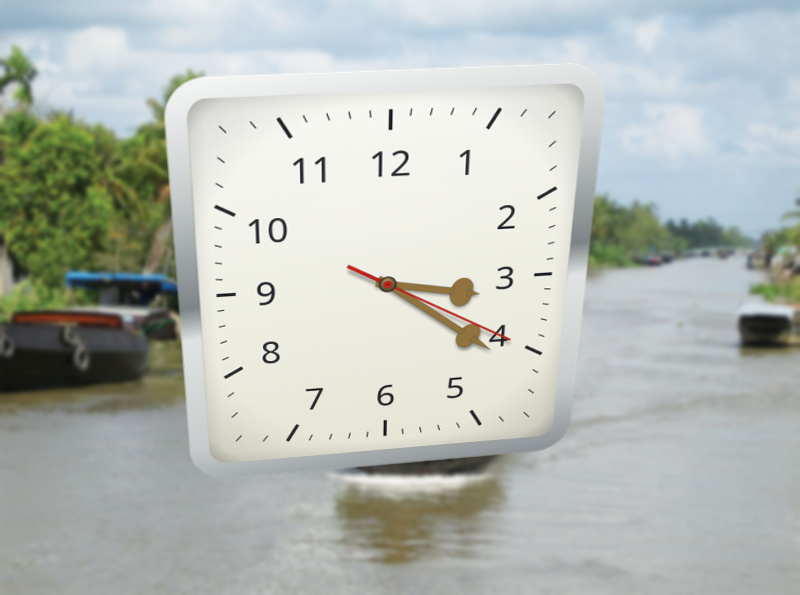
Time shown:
{"hour": 3, "minute": 21, "second": 20}
